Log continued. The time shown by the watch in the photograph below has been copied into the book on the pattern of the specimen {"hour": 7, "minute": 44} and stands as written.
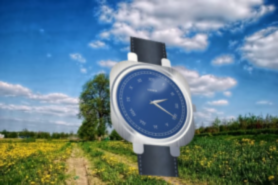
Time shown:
{"hour": 2, "minute": 20}
